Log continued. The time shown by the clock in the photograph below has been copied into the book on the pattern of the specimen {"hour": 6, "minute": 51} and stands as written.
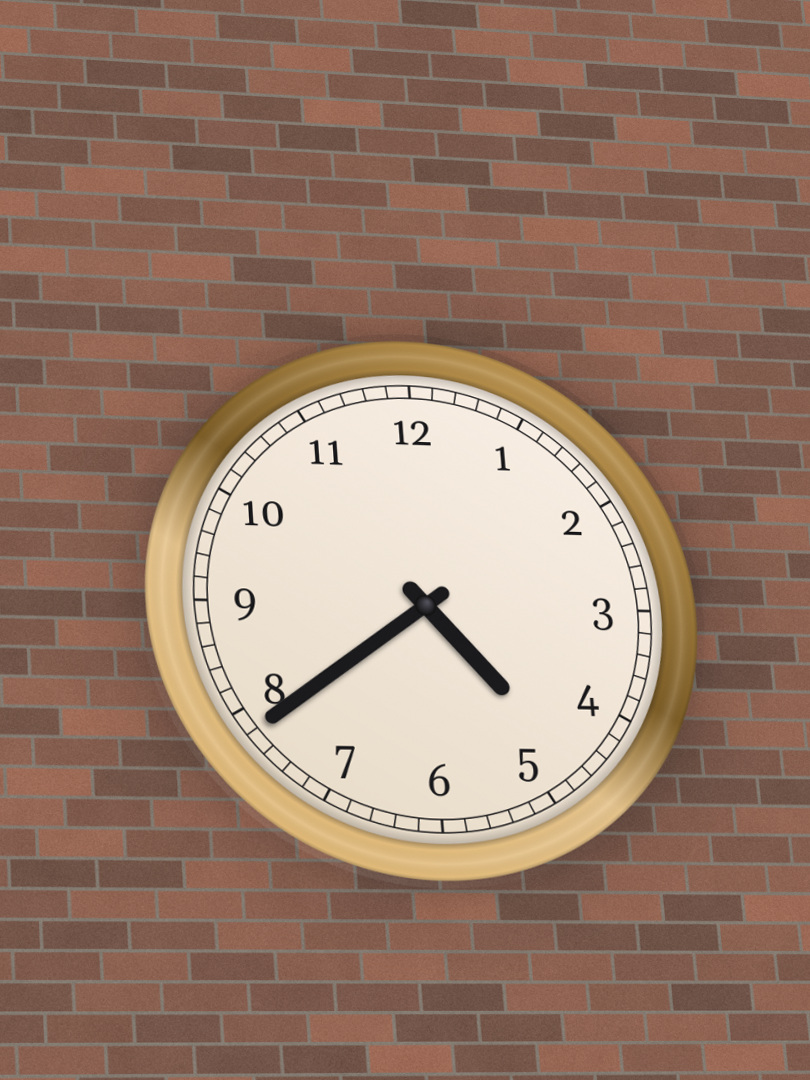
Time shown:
{"hour": 4, "minute": 39}
